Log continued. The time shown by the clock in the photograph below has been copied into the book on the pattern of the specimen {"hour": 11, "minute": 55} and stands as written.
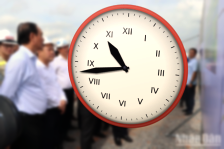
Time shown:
{"hour": 10, "minute": 43}
